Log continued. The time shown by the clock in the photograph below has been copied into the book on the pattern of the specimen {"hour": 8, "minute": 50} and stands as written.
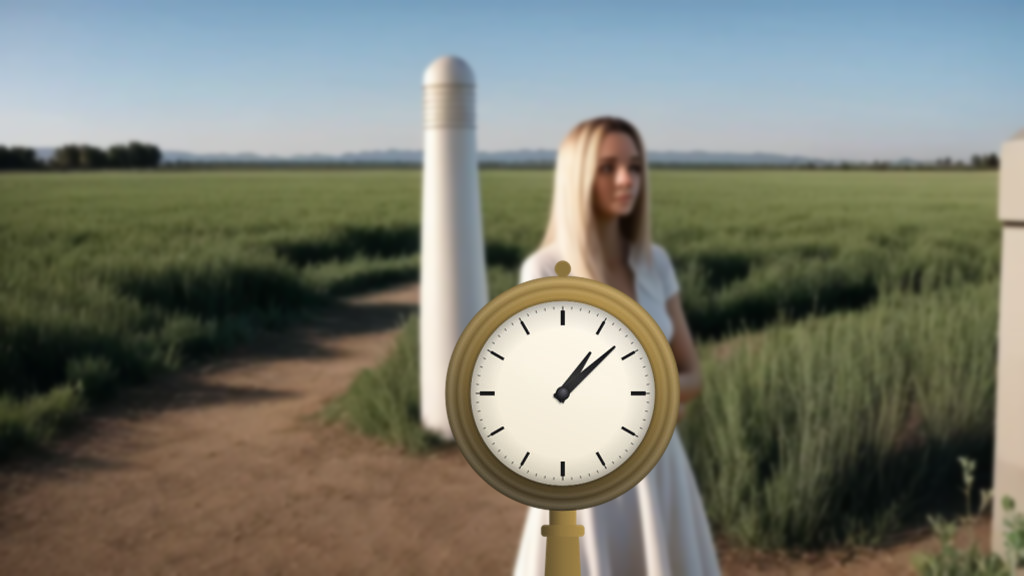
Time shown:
{"hour": 1, "minute": 8}
